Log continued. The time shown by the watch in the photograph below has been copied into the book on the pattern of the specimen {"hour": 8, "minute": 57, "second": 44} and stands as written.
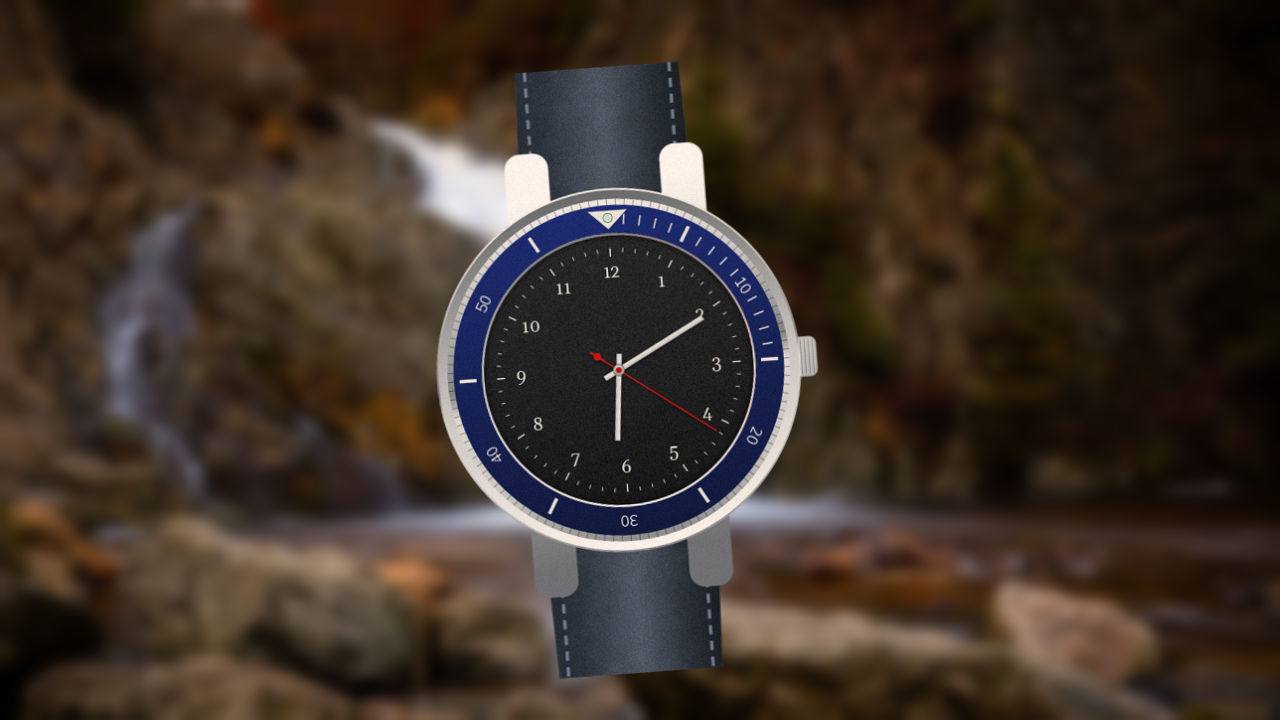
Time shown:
{"hour": 6, "minute": 10, "second": 21}
